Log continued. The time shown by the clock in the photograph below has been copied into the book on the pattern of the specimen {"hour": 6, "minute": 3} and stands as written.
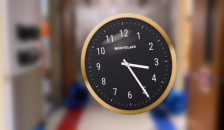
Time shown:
{"hour": 3, "minute": 25}
